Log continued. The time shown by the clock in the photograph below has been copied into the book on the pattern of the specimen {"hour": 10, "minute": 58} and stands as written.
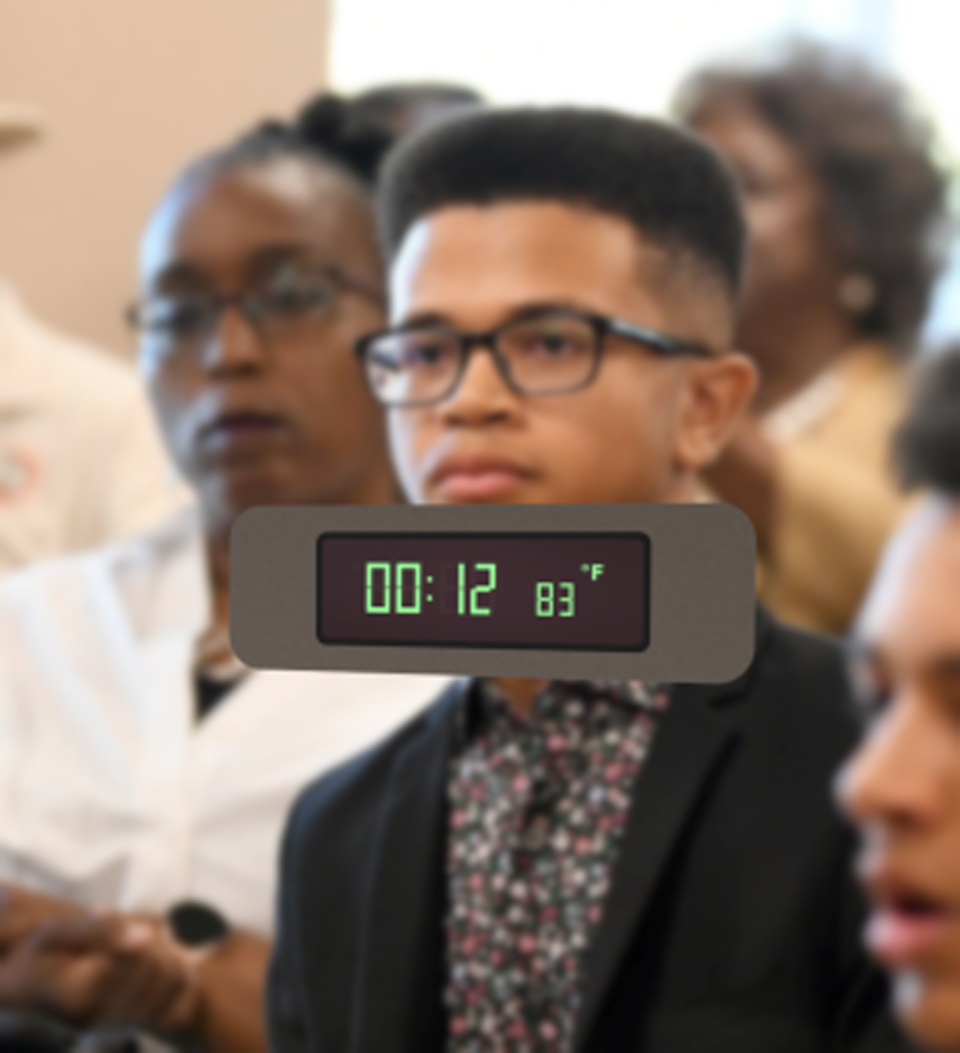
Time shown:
{"hour": 0, "minute": 12}
